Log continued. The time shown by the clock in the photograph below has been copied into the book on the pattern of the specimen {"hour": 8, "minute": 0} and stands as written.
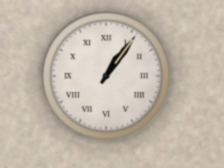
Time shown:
{"hour": 1, "minute": 6}
